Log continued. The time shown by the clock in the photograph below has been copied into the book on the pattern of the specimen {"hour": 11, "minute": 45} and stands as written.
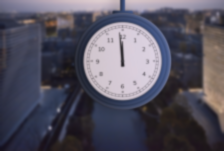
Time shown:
{"hour": 11, "minute": 59}
